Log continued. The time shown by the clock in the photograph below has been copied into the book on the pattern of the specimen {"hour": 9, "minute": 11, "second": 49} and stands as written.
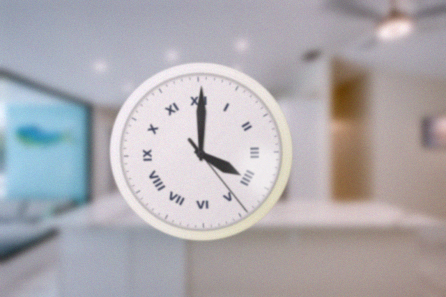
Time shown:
{"hour": 4, "minute": 0, "second": 24}
